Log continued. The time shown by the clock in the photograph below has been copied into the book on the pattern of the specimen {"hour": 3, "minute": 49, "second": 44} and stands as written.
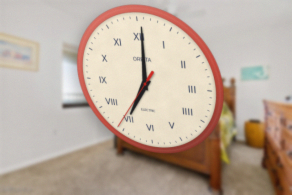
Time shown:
{"hour": 7, "minute": 0, "second": 36}
